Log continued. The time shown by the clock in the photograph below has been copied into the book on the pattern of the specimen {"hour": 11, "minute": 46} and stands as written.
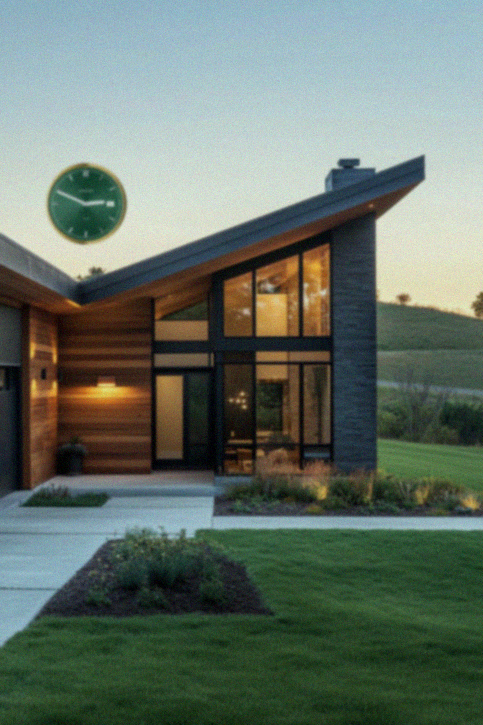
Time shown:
{"hour": 2, "minute": 49}
